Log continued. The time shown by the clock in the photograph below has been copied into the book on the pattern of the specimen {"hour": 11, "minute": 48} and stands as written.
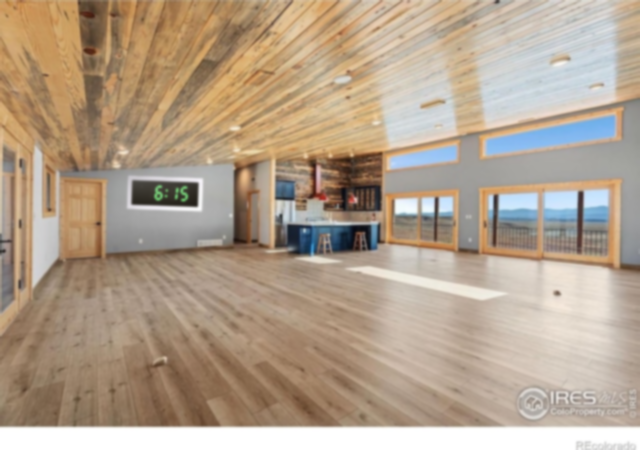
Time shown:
{"hour": 6, "minute": 15}
